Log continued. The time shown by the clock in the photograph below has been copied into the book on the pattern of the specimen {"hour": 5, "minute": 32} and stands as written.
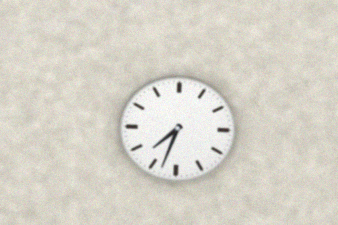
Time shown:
{"hour": 7, "minute": 33}
